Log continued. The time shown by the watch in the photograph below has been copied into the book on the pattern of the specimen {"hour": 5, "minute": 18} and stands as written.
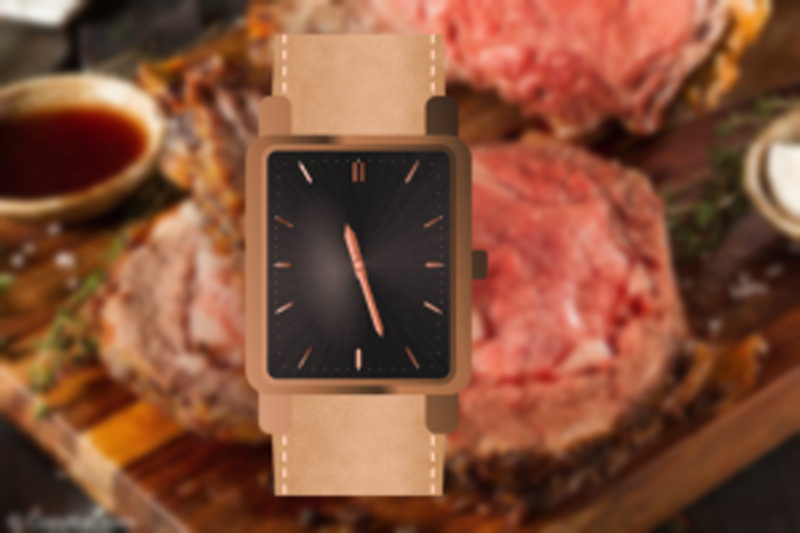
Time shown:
{"hour": 11, "minute": 27}
